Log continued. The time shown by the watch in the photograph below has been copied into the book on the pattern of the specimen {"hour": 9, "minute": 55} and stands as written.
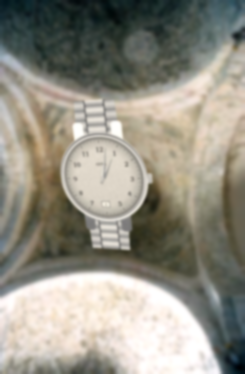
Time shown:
{"hour": 1, "minute": 2}
